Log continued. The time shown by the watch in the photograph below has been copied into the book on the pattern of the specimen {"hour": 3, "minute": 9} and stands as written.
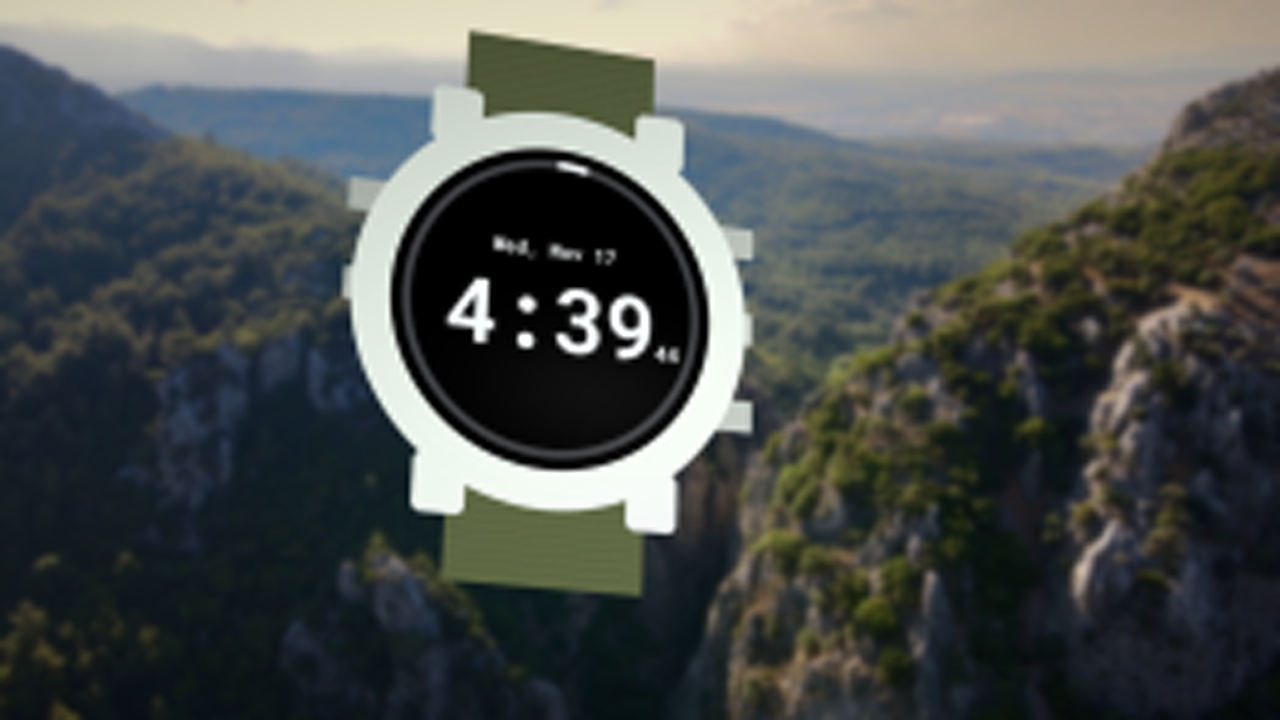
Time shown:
{"hour": 4, "minute": 39}
